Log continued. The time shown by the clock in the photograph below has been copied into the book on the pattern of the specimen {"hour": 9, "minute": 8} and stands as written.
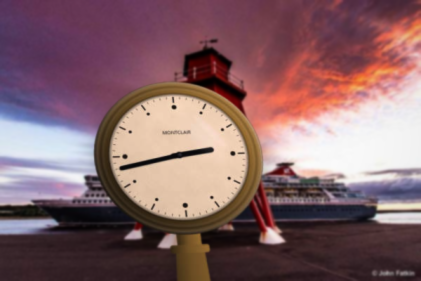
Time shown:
{"hour": 2, "minute": 43}
